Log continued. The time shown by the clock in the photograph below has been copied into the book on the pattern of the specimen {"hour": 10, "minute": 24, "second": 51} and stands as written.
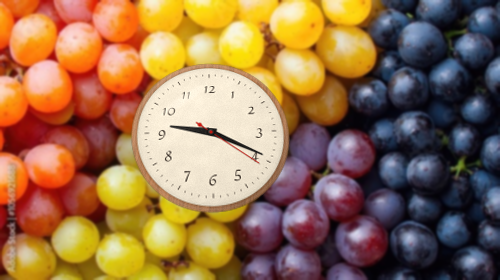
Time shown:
{"hour": 9, "minute": 19, "second": 21}
